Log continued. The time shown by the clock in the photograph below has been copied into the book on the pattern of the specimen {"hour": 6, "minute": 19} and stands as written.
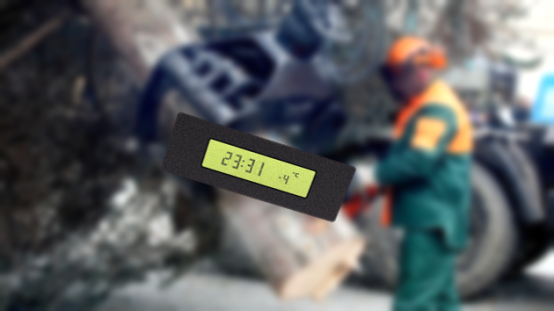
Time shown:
{"hour": 23, "minute": 31}
